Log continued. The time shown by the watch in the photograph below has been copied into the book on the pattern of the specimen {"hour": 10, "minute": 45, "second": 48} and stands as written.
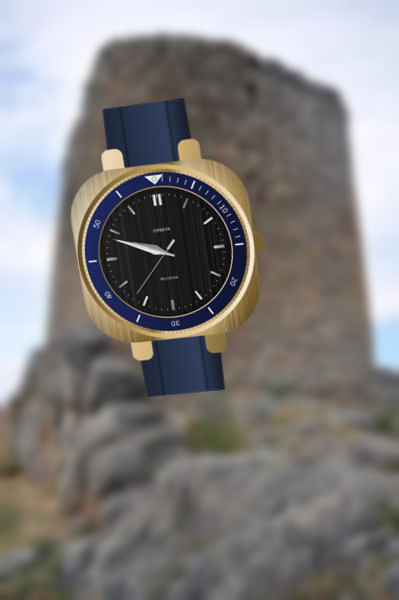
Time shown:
{"hour": 9, "minute": 48, "second": 37}
